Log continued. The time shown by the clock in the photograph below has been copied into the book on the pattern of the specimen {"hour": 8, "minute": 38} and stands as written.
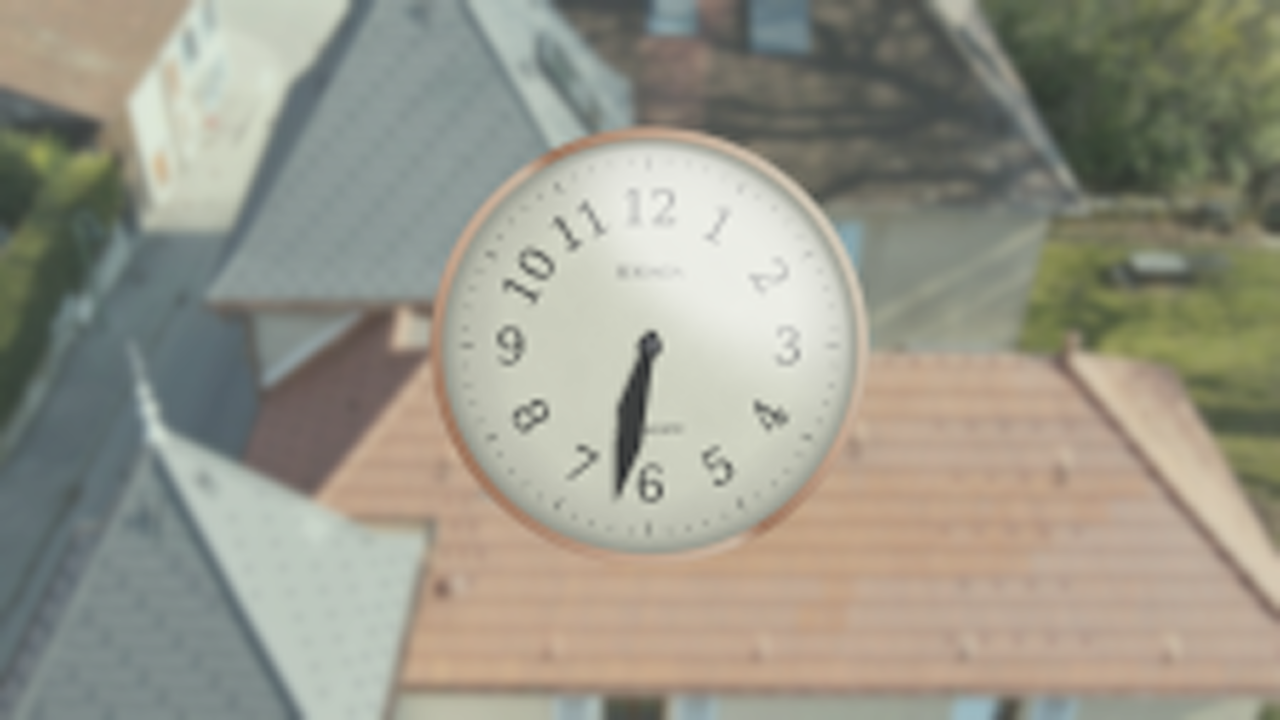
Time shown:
{"hour": 6, "minute": 32}
